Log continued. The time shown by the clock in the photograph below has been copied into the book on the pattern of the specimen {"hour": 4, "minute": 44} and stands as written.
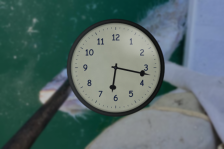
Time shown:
{"hour": 6, "minute": 17}
